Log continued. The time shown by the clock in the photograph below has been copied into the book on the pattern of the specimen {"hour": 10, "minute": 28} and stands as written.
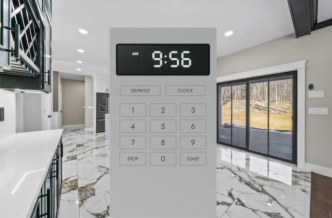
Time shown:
{"hour": 9, "minute": 56}
